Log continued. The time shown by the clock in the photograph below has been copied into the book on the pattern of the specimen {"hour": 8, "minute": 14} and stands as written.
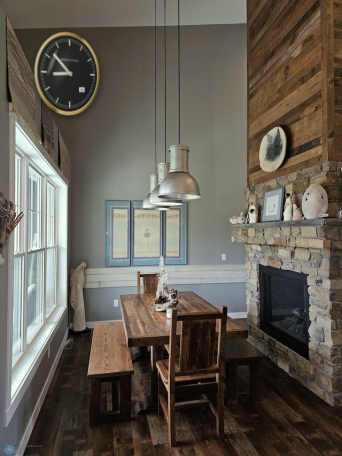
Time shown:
{"hour": 8, "minute": 52}
